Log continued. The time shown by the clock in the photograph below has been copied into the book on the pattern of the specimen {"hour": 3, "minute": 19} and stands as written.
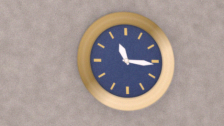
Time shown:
{"hour": 11, "minute": 16}
